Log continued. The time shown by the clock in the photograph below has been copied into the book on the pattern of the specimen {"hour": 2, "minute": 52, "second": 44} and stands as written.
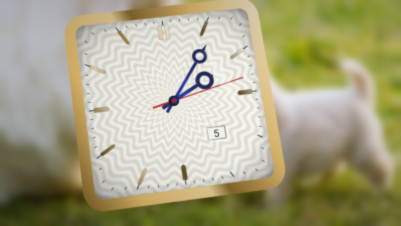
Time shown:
{"hour": 2, "minute": 6, "second": 13}
